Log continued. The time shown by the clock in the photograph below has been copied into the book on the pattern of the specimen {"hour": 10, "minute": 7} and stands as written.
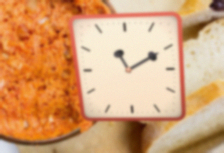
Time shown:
{"hour": 11, "minute": 10}
